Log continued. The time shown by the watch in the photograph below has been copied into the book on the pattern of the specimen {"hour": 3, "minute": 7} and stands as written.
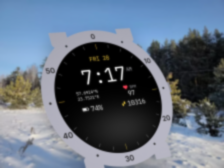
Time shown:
{"hour": 7, "minute": 17}
